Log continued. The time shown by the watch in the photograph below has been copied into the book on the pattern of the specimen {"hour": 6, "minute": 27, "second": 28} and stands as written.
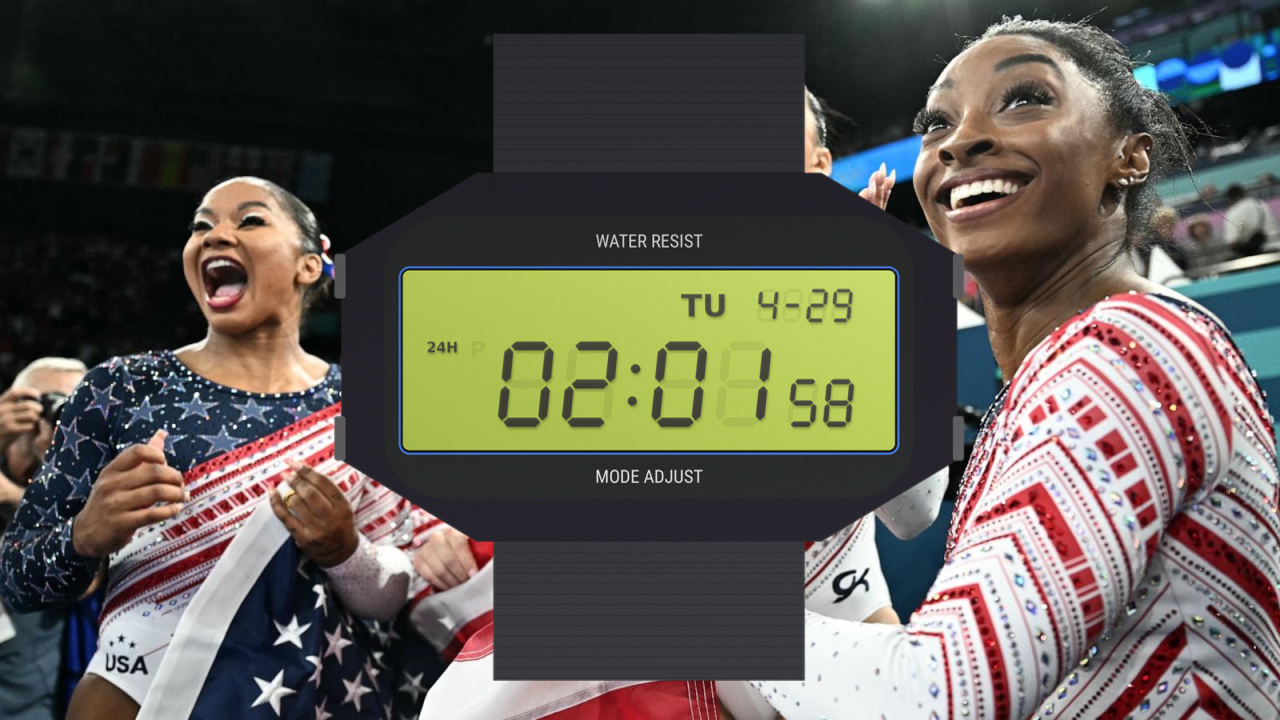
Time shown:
{"hour": 2, "minute": 1, "second": 58}
